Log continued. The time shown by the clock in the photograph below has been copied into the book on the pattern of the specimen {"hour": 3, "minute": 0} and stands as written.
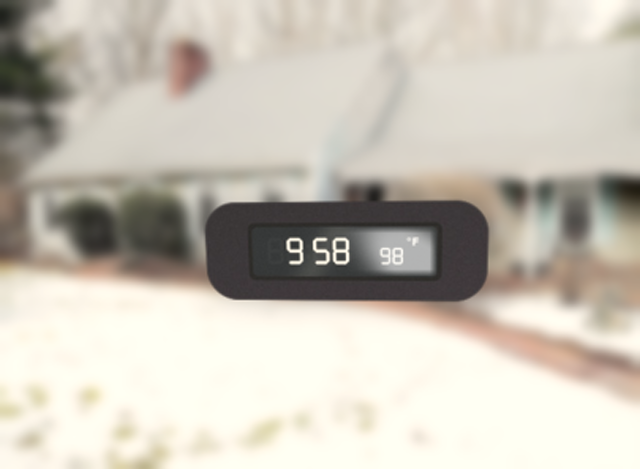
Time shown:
{"hour": 9, "minute": 58}
